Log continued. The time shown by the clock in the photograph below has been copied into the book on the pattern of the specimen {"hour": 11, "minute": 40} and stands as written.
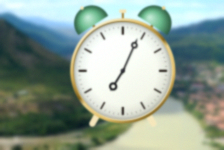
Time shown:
{"hour": 7, "minute": 4}
